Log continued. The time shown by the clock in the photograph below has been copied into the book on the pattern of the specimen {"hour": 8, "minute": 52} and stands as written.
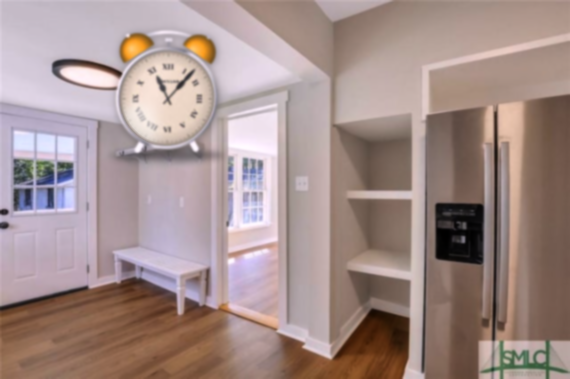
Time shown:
{"hour": 11, "minute": 7}
